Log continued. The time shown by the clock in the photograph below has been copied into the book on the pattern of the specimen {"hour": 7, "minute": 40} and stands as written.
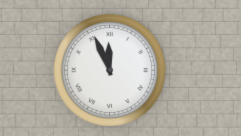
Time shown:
{"hour": 11, "minute": 56}
